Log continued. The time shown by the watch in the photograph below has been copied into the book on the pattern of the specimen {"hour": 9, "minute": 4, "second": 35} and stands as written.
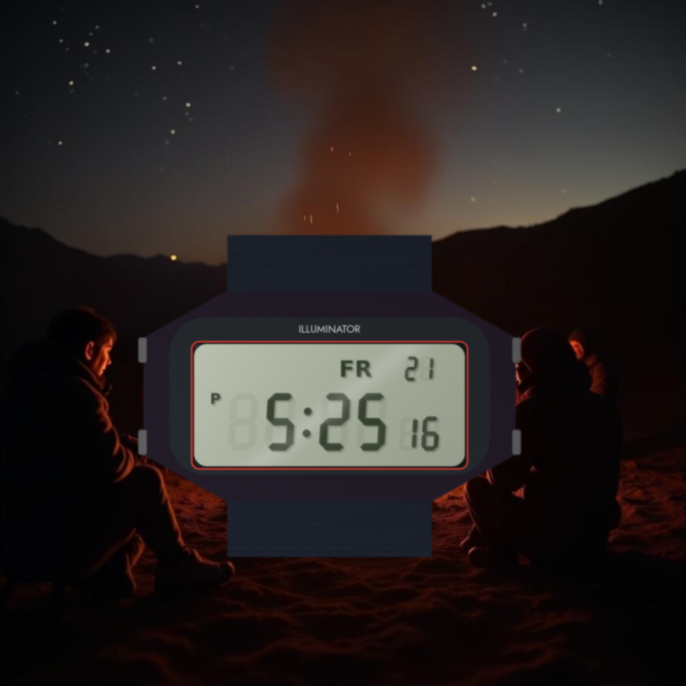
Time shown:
{"hour": 5, "minute": 25, "second": 16}
